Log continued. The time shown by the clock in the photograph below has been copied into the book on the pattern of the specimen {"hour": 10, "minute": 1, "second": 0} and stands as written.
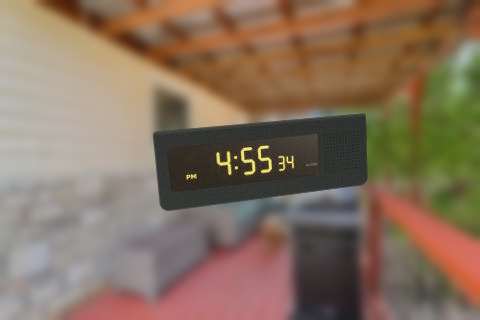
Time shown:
{"hour": 4, "minute": 55, "second": 34}
